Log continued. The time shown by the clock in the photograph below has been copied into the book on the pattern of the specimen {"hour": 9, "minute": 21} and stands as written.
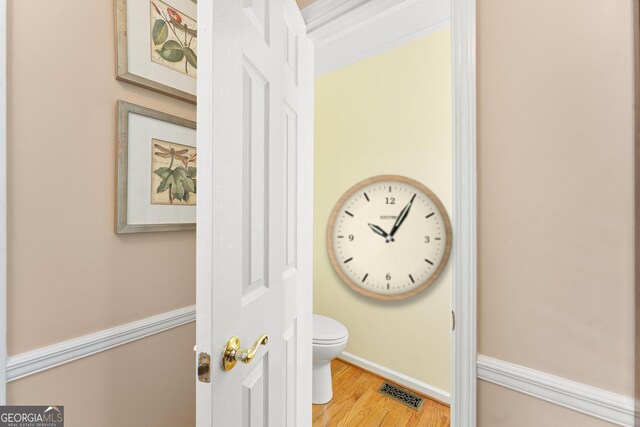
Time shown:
{"hour": 10, "minute": 5}
